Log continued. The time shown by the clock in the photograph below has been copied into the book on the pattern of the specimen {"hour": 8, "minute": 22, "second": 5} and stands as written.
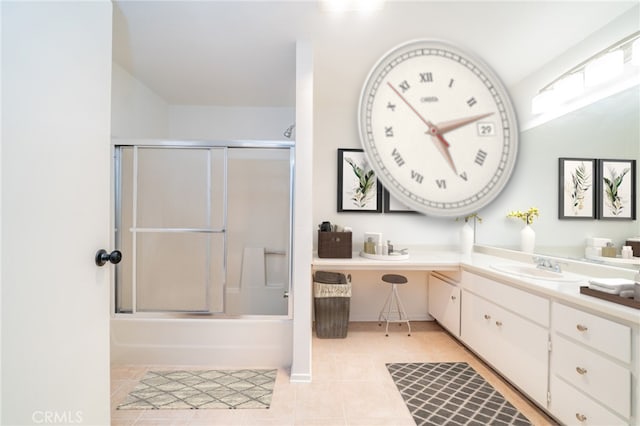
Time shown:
{"hour": 5, "minute": 12, "second": 53}
